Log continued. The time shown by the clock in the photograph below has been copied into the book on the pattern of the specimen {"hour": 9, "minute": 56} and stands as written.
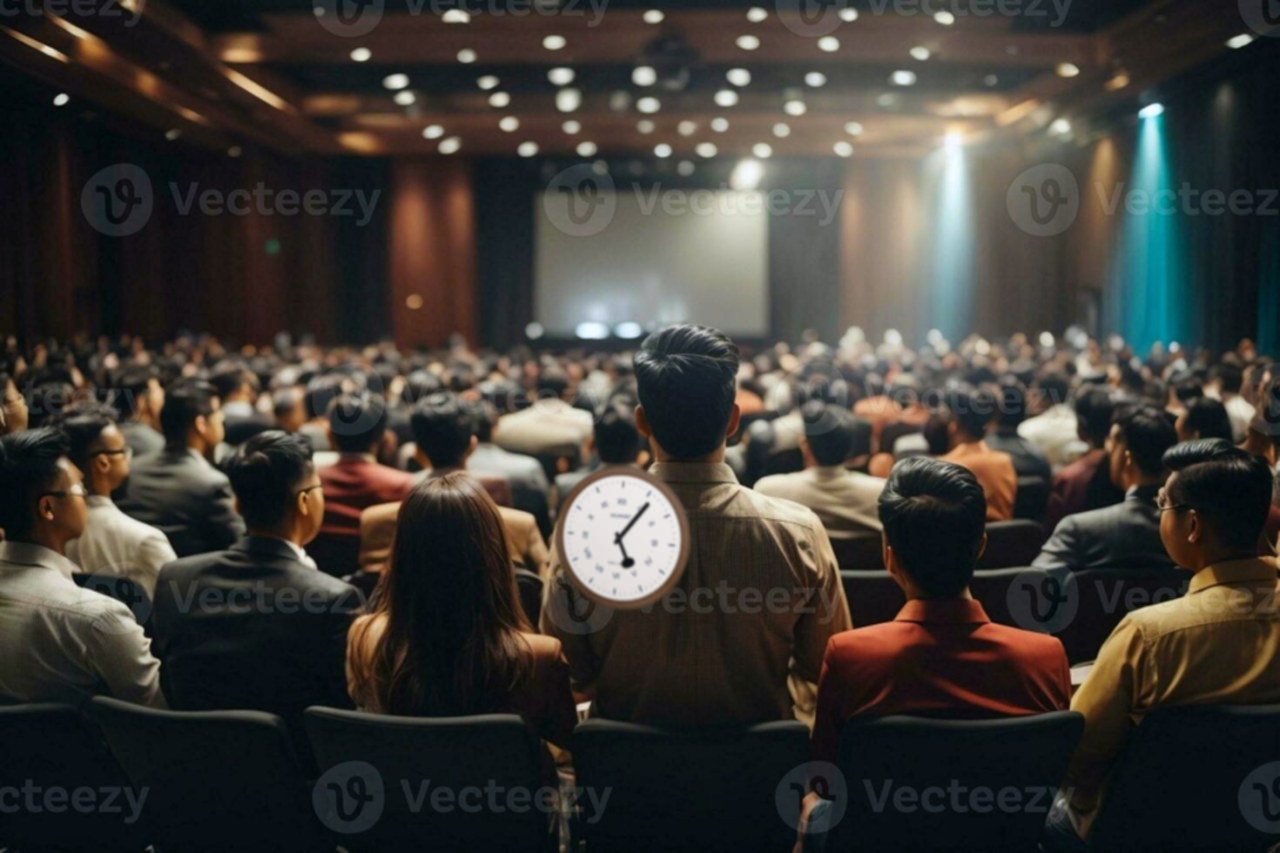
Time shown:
{"hour": 5, "minute": 6}
